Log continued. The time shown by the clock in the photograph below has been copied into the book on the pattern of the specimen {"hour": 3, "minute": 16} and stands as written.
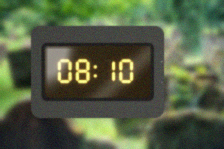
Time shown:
{"hour": 8, "minute": 10}
